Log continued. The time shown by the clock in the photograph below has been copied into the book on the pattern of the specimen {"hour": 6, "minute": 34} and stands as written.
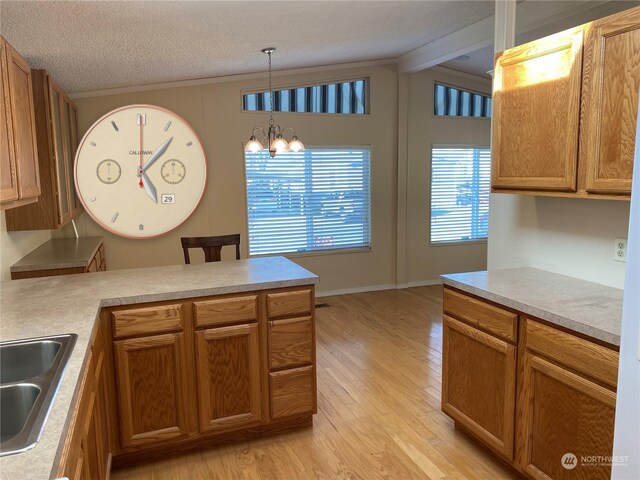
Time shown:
{"hour": 5, "minute": 7}
